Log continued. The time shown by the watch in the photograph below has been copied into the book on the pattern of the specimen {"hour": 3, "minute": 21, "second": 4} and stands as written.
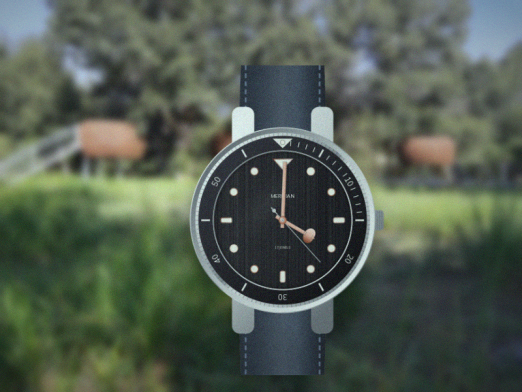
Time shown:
{"hour": 4, "minute": 0, "second": 23}
